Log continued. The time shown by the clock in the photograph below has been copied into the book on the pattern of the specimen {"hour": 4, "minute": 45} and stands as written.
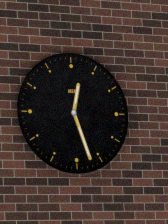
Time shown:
{"hour": 12, "minute": 27}
